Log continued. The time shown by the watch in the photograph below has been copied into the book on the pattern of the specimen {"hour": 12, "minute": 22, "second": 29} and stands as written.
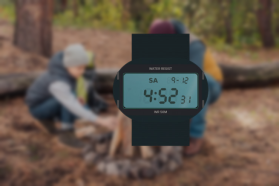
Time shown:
{"hour": 4, "minute": 52, "second": 31}
